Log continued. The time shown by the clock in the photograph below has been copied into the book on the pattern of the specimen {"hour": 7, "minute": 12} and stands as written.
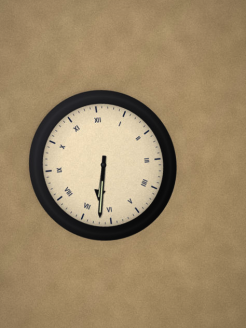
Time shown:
{"hour": 6, "minute": 32}
